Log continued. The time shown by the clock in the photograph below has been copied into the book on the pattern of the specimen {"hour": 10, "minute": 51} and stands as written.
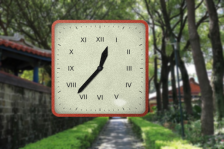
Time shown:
{"hour": 12, "minute": 37}
